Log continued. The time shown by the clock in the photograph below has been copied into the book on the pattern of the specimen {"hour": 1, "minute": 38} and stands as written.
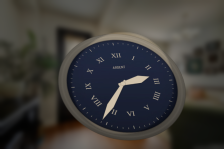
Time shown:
{"hour": 2, "minute": 36}
